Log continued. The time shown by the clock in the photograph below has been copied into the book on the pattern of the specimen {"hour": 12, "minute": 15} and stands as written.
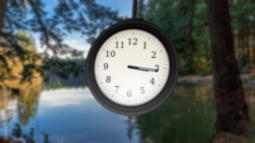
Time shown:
{"hour": 3, "minute": 16}
